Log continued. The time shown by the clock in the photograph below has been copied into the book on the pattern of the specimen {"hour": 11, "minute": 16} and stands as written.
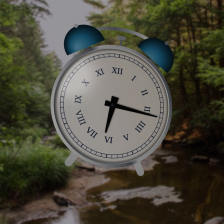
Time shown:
{"hour": 6, "minute": 16}
